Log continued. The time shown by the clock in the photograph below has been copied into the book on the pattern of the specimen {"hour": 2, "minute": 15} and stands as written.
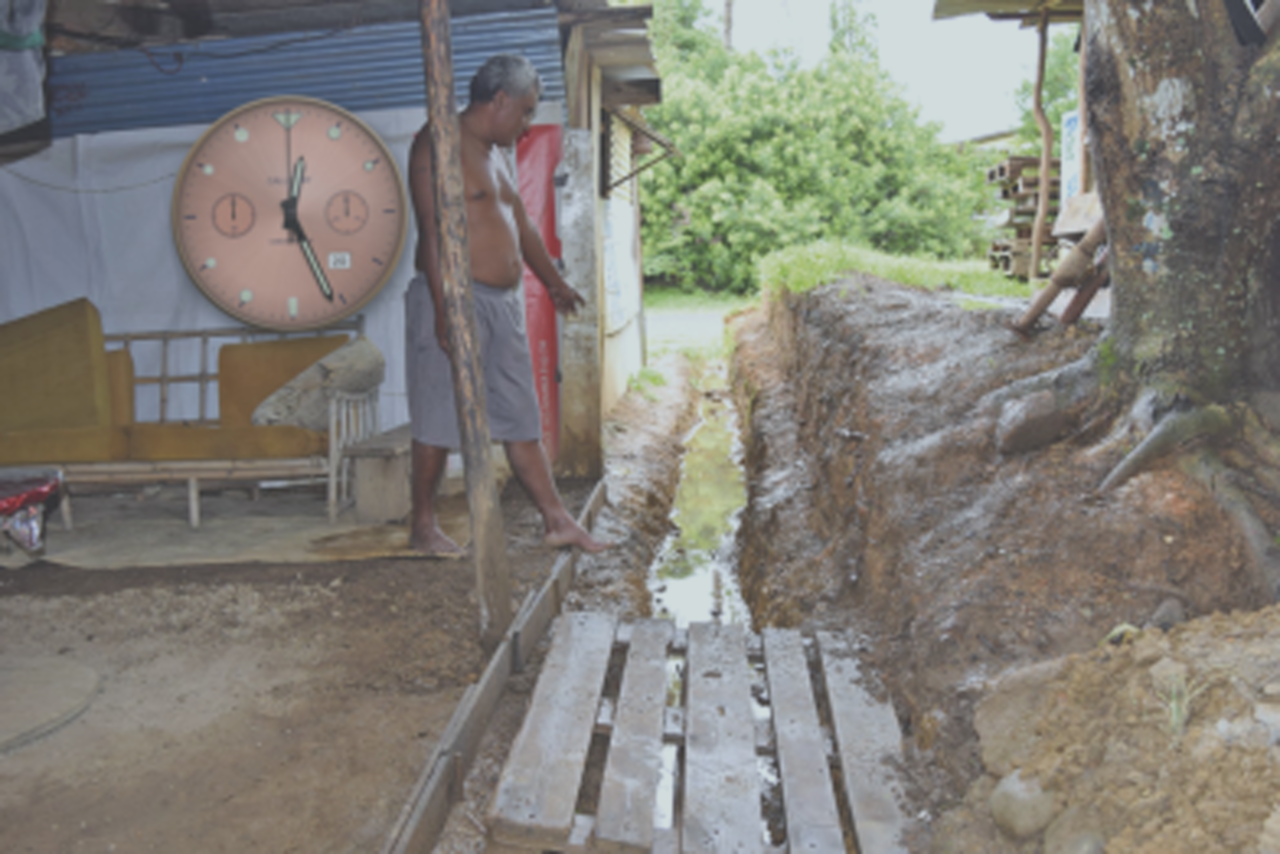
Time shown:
{"hour": 12, "minute": 26}
